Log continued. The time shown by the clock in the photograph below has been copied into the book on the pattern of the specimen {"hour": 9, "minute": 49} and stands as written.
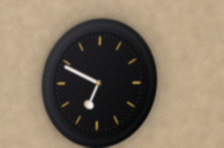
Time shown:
{"hour": 6, "minute": 49}
